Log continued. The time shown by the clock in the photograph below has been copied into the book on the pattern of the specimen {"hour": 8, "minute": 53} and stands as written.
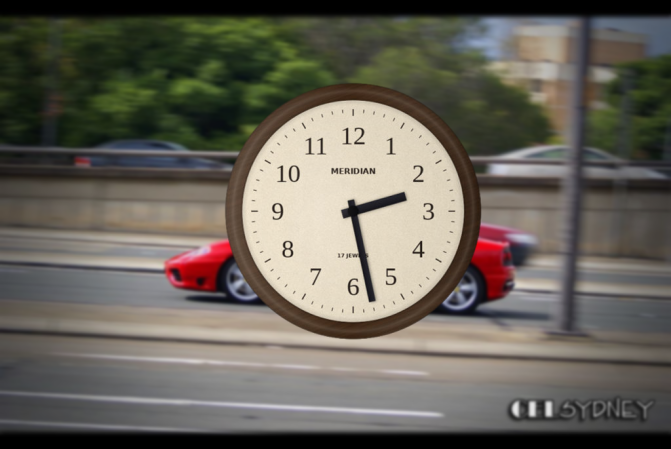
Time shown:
{"hour": 2, "minute": 28}
